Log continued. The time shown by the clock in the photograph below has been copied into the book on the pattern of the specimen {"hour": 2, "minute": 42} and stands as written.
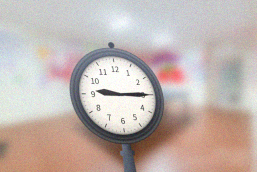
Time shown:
{"hour": 9, "minute": 15}
